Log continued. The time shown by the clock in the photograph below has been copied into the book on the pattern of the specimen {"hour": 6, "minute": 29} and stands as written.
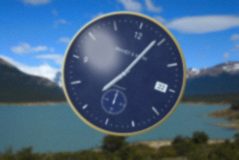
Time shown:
{"hour": 7, "minute": 4}
